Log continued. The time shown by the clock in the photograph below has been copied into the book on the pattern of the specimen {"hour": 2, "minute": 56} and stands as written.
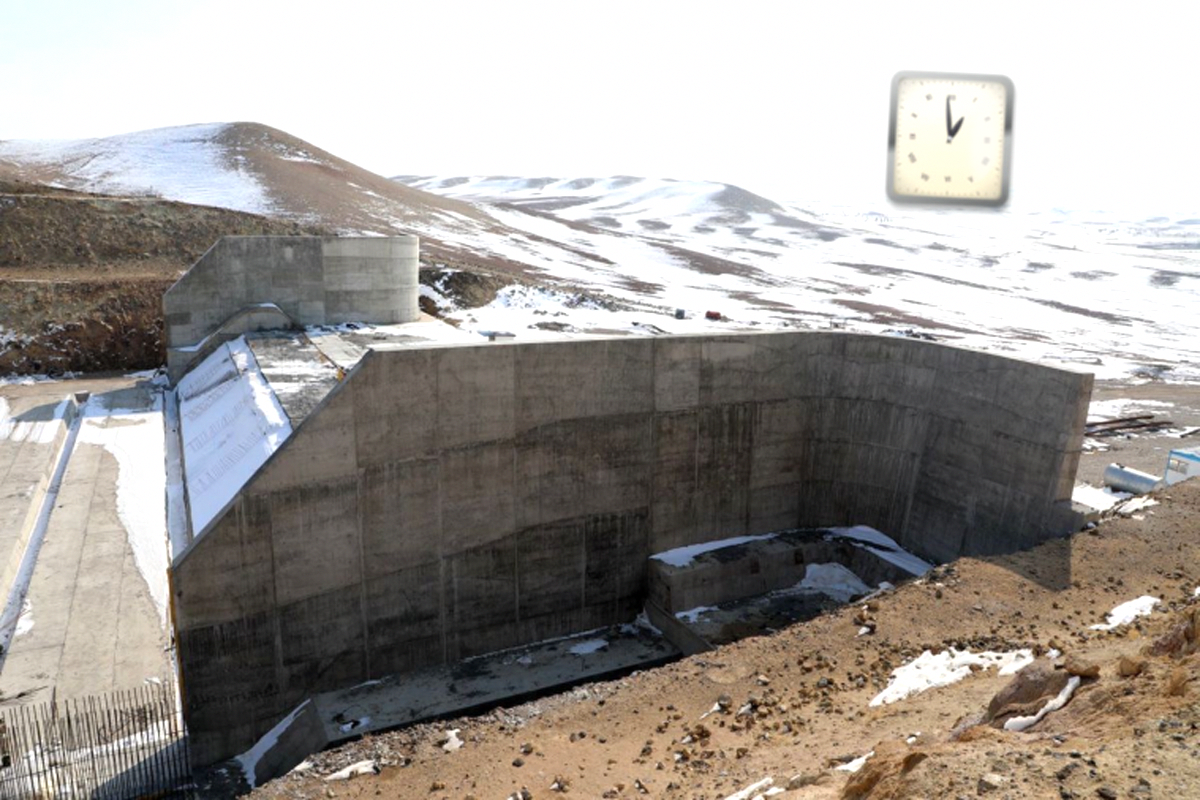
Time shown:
{"hour": 12, "minute": 59}
